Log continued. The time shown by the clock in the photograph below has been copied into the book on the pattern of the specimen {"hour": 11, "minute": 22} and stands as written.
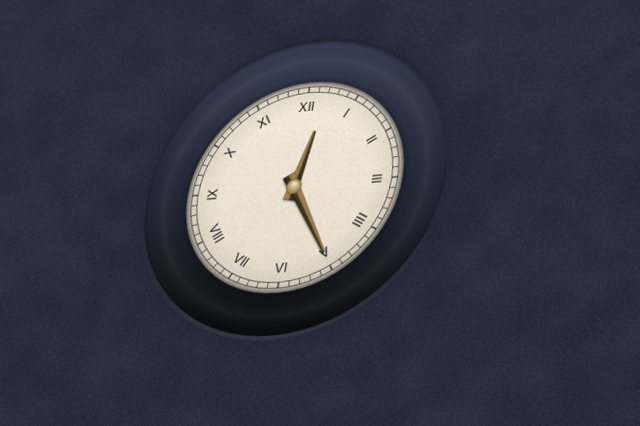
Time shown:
{"hour": 12, "minute": 25}
